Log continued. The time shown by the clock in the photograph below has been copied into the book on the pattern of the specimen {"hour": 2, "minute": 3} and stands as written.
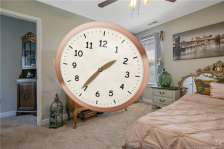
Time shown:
{"hour": 1, "minute": 36}
